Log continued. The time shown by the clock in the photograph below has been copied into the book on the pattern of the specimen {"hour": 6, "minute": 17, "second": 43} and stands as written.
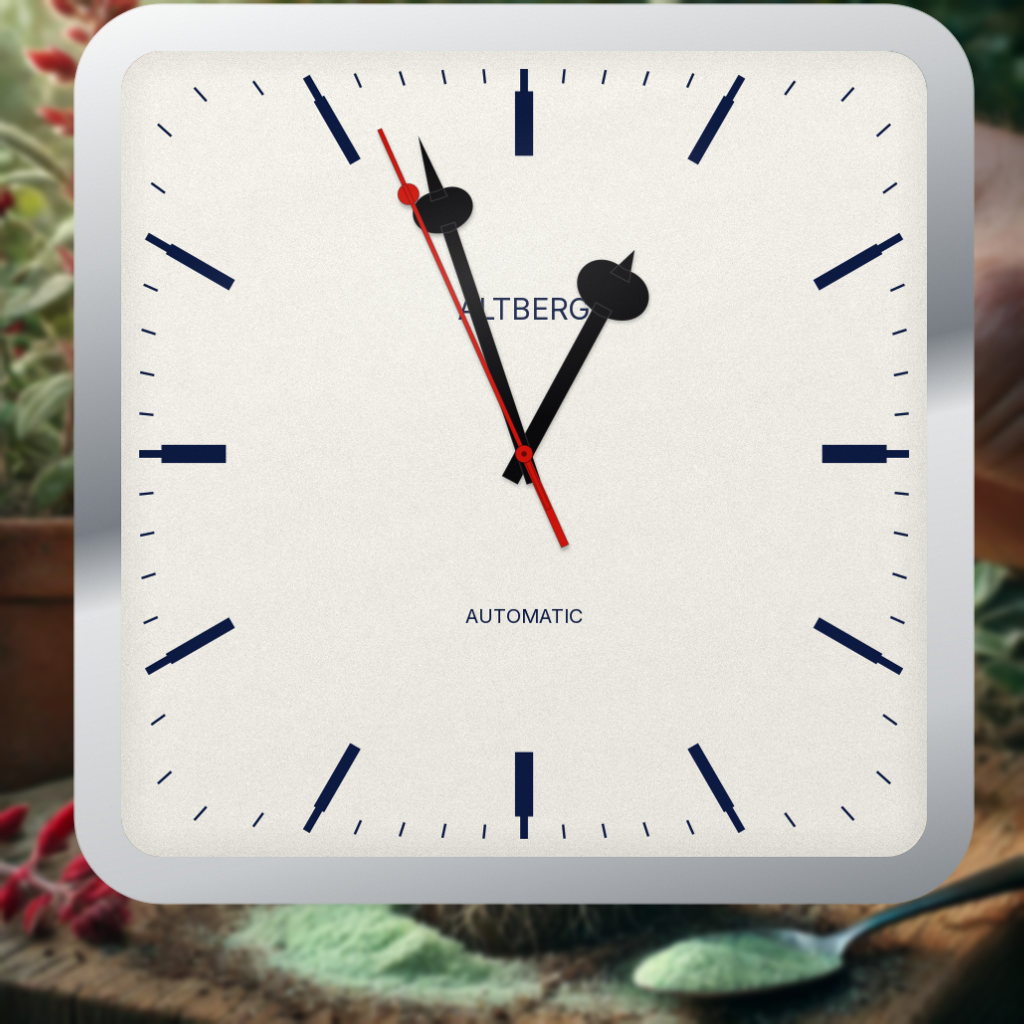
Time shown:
{"hour": 12, "minute": 56, "second": 56}
